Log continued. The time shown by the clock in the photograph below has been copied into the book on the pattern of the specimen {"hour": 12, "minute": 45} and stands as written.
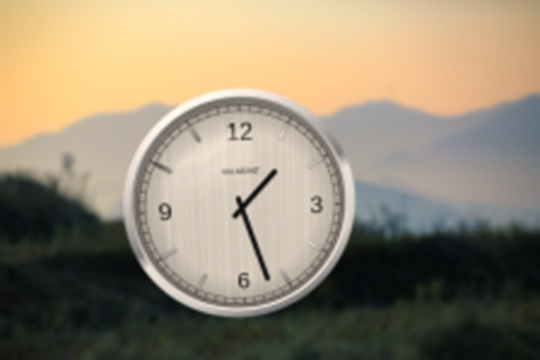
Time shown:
{"hour": 1, "minute": 27}
